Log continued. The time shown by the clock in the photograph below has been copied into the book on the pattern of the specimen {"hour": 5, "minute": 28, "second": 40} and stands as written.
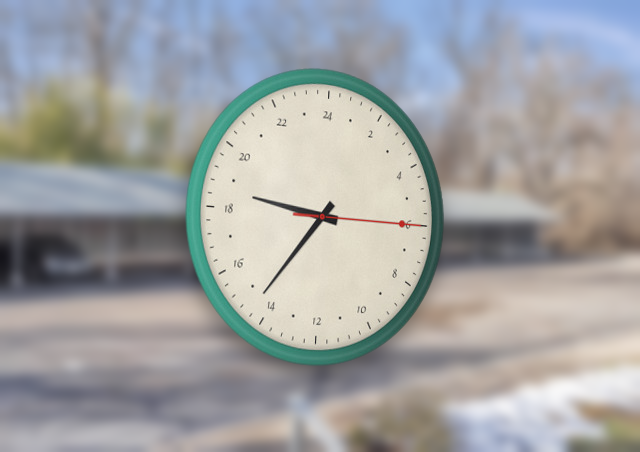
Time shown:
{"hour": 18, "minute": 36, "second": 15}
